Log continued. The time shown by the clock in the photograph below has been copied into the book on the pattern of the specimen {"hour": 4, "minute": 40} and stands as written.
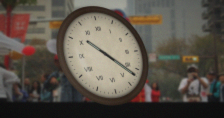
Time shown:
{"hour": 10, "minute": 22}
